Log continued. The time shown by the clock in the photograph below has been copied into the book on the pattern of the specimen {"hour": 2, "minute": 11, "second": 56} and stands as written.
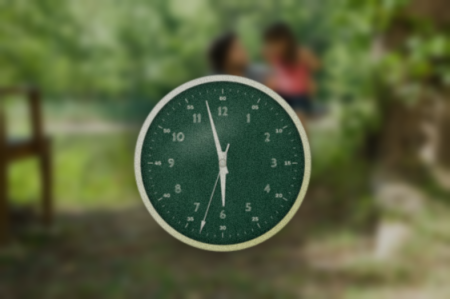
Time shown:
{"hour": 5, "minute": 57, "second": 33}
